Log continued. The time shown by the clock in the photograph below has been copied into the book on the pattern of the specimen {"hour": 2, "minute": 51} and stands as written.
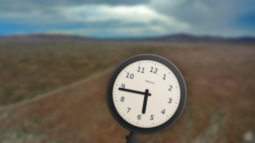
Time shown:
{"hour": 5, "minute": 44}
